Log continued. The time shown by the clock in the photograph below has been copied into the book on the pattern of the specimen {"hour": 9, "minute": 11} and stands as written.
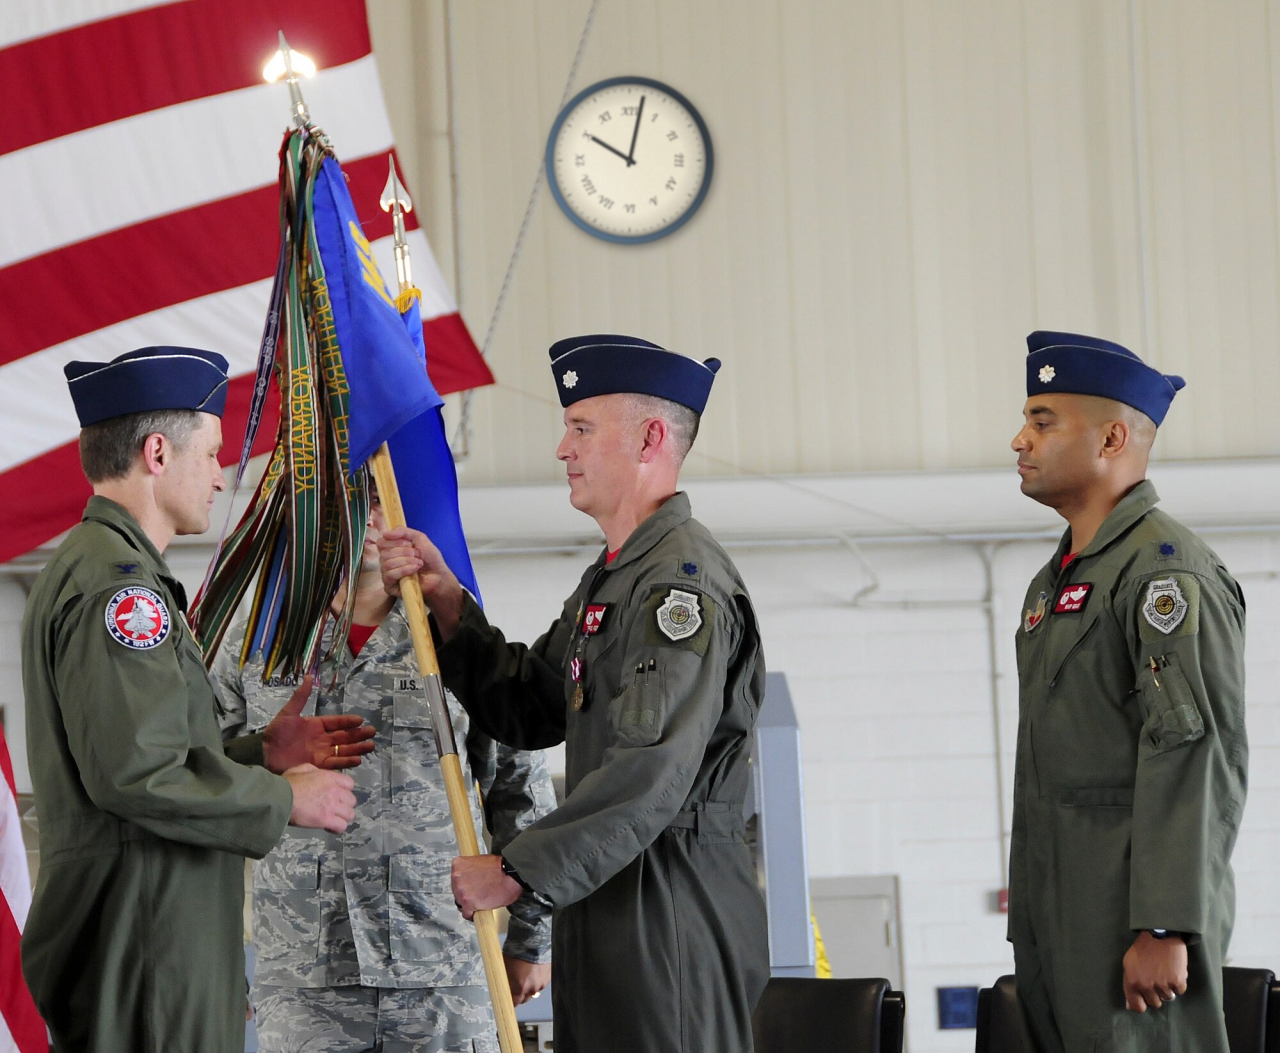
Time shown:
{"hour": 10, "minute": 2}
